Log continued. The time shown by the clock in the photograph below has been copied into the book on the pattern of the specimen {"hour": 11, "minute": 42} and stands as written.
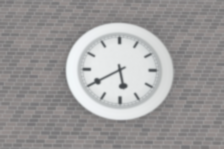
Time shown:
{"hour": 5, "minute": 40}
